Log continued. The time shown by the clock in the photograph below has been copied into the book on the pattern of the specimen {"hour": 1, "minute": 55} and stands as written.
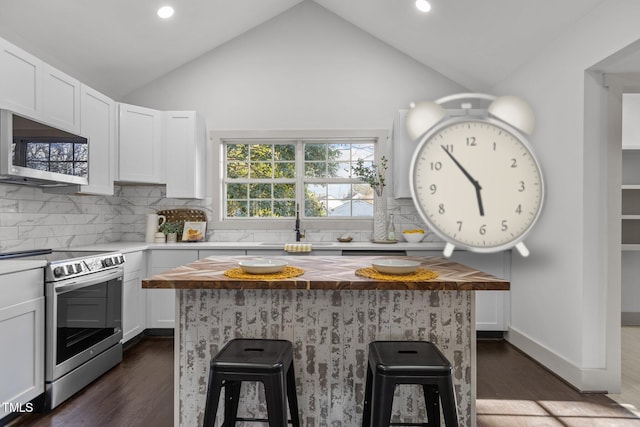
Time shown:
{"hour": 5, "minute": 54}
